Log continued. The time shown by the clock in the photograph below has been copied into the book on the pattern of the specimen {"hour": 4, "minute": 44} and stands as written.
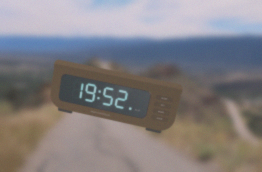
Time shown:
{"hour": 19, "minute": 52}
